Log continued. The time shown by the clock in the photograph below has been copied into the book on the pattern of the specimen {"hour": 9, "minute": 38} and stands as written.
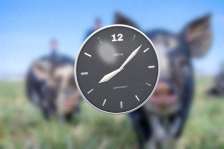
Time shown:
{"hour": 8, "minute": 8}
